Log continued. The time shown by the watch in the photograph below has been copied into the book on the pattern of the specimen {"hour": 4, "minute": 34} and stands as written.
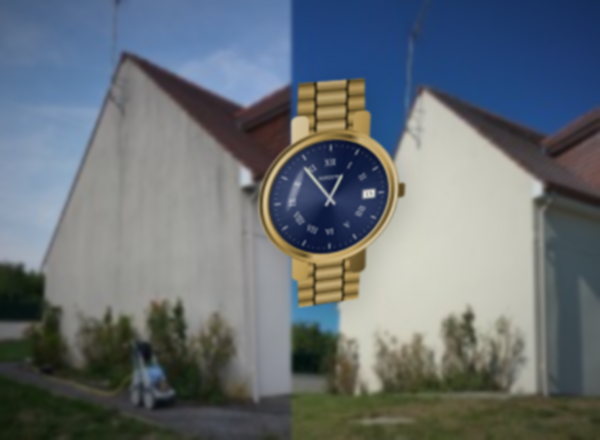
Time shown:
{"hour": 12, "minute": 54}
